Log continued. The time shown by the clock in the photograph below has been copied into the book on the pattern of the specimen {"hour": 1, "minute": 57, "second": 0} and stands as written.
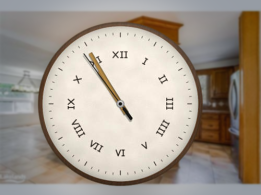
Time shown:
{"hour": 10, "minute": 54, "second": 54}
